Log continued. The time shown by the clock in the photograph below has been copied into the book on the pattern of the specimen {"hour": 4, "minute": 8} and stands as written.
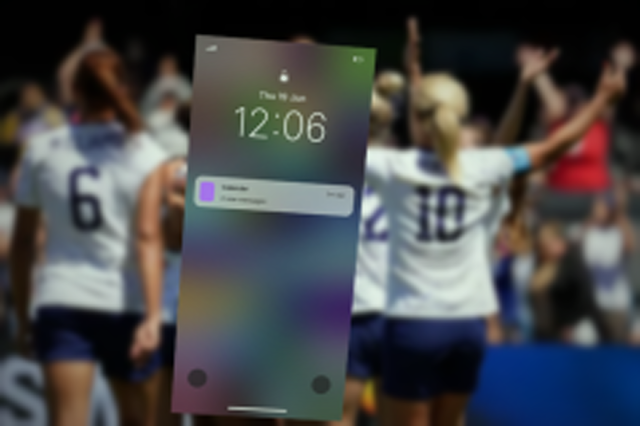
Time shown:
{"hour": 12, "minute": 6}
